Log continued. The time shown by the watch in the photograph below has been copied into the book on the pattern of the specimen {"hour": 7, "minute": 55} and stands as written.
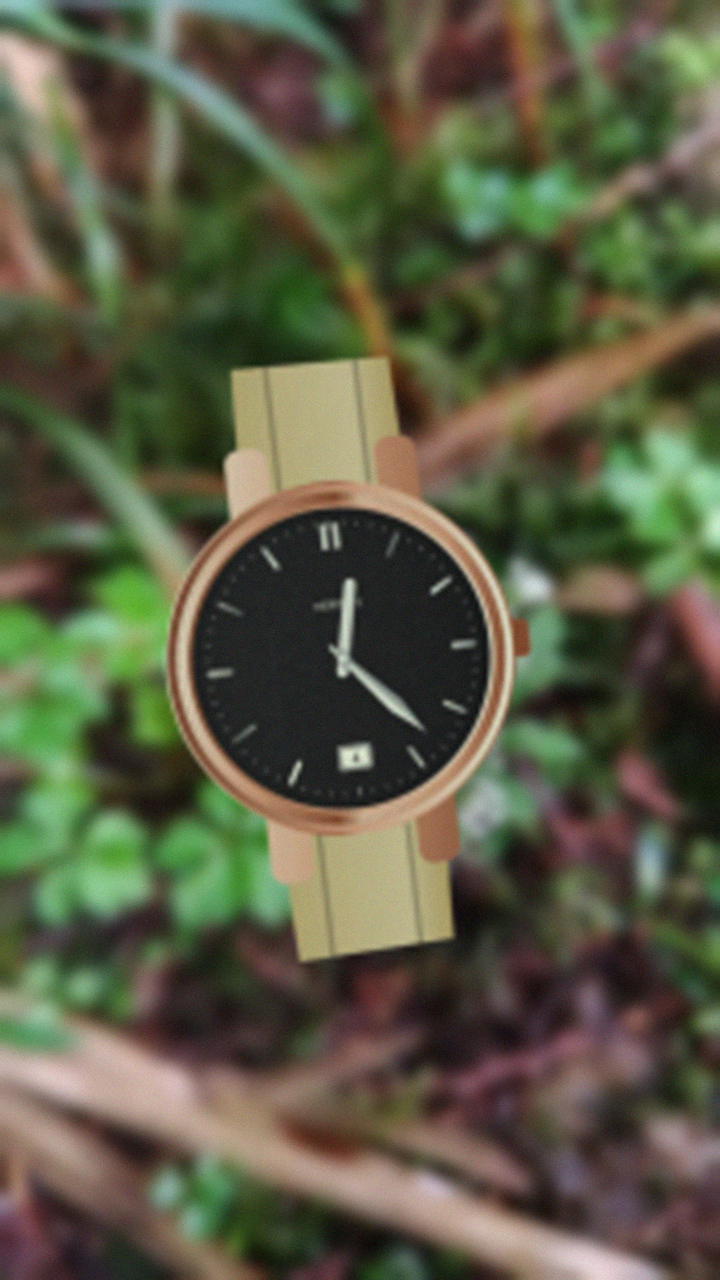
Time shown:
{"hour": 12, "minute": 23}
